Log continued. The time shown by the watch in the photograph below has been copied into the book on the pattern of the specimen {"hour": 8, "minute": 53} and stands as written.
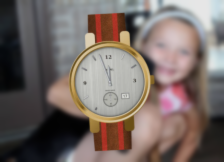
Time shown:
{"hour": 11, "minute": 57}
